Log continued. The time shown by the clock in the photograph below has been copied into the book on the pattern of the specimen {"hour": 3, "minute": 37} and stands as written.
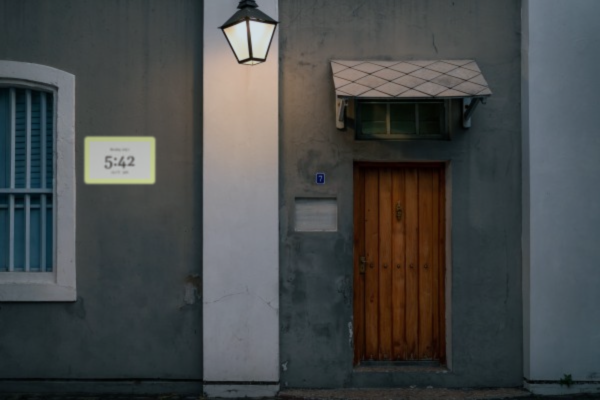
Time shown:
{"hour": 5, "minute": 42}
